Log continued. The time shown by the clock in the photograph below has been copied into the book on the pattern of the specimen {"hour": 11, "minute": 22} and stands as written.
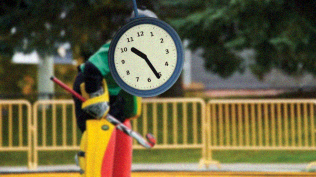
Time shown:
{"hour": 10, "minute": 26}
